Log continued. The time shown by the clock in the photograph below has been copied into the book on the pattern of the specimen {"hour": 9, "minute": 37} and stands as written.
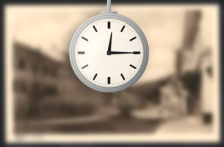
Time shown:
{"hour": 12, "minute": 15}
